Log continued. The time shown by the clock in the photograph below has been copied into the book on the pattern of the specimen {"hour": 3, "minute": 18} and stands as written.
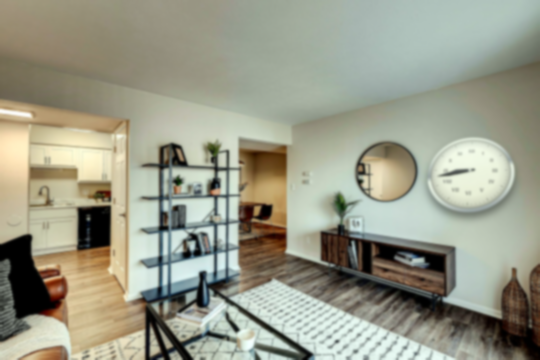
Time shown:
{"hour": 8, "minute": 43}
